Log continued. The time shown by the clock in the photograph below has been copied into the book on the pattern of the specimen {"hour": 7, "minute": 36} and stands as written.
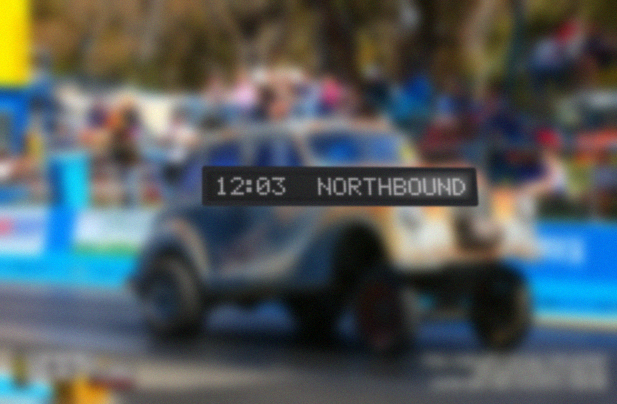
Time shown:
{"hour": 12, "minute": 3}
